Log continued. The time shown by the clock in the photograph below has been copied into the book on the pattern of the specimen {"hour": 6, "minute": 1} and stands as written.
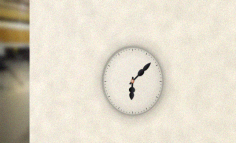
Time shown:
{"hour": 6, "minute": 8}
